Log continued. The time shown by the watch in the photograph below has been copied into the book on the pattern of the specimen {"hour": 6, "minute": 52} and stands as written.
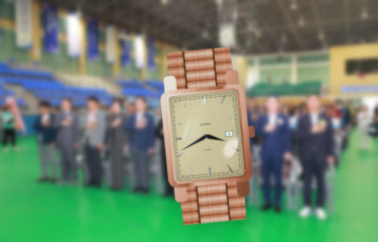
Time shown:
{"hour": 3, "minute": 41}
